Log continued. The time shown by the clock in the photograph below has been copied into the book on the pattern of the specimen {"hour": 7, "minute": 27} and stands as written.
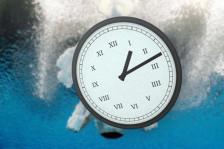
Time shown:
{"hour": 1, "minute": 13}
